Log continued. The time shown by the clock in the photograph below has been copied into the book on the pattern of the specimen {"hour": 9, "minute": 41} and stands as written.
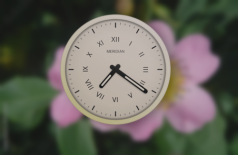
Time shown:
{"hour": 7, "minute": 21}
